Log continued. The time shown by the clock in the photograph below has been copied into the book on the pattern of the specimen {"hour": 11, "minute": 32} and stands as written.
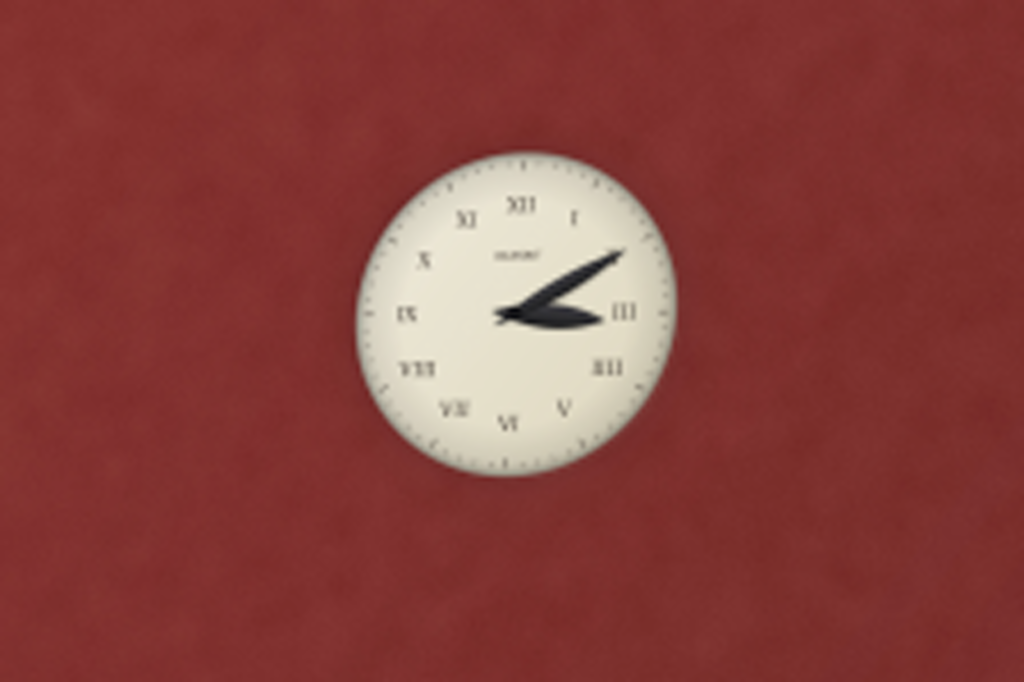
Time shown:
{"hour": 3, "minute": 10}
